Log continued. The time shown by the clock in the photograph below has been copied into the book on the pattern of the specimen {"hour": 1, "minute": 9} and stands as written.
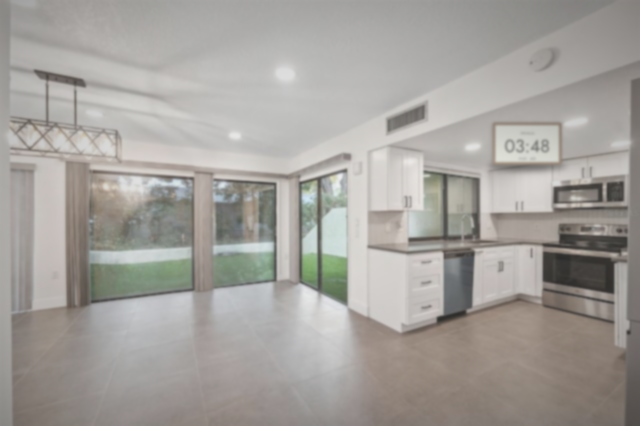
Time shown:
{"hour": 3, "minute": 48}
